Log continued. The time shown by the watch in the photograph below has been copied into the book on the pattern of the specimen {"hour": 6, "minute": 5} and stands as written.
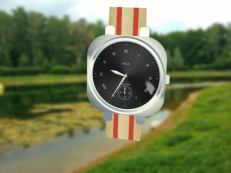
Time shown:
{"hour": 9, "minute": 35}
